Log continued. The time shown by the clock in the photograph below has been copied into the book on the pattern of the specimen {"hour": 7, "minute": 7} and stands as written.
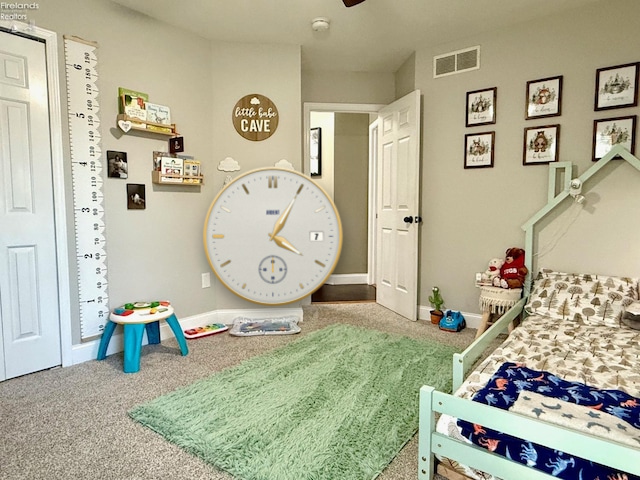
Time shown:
{"hour": 4, "minute": 5}
